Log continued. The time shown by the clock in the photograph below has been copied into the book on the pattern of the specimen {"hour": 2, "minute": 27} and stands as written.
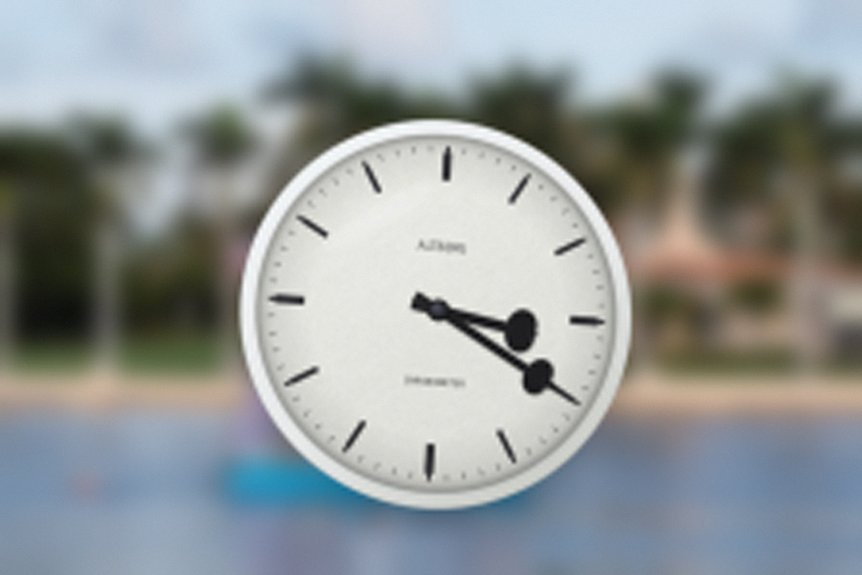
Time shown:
{"hour": 3, "minute": 20}
